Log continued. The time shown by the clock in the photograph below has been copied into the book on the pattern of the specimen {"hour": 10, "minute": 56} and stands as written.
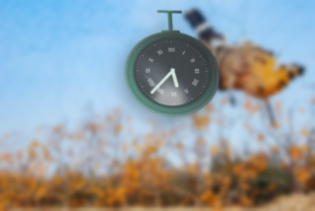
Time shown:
{"hour": 5, "minute": 37}
